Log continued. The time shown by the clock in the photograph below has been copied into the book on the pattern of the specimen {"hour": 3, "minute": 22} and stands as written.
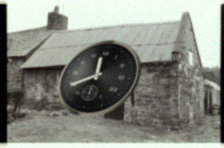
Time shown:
{"hour": 11, "minute": 40}
